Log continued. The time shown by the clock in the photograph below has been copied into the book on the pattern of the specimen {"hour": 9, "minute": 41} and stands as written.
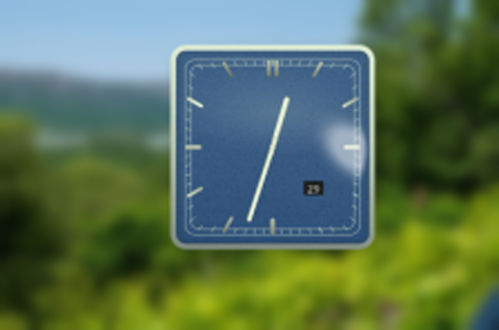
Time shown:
{"hour": 12, "minute": 33}
